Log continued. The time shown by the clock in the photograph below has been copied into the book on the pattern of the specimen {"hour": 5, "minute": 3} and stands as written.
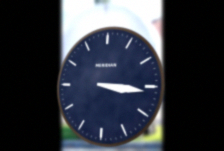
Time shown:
{"hour": 3, "minute": 16}
